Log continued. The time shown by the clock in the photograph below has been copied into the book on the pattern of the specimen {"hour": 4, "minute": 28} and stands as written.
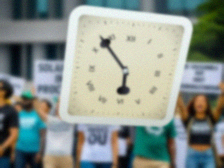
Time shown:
{"hour": 5, "minute": 53}
